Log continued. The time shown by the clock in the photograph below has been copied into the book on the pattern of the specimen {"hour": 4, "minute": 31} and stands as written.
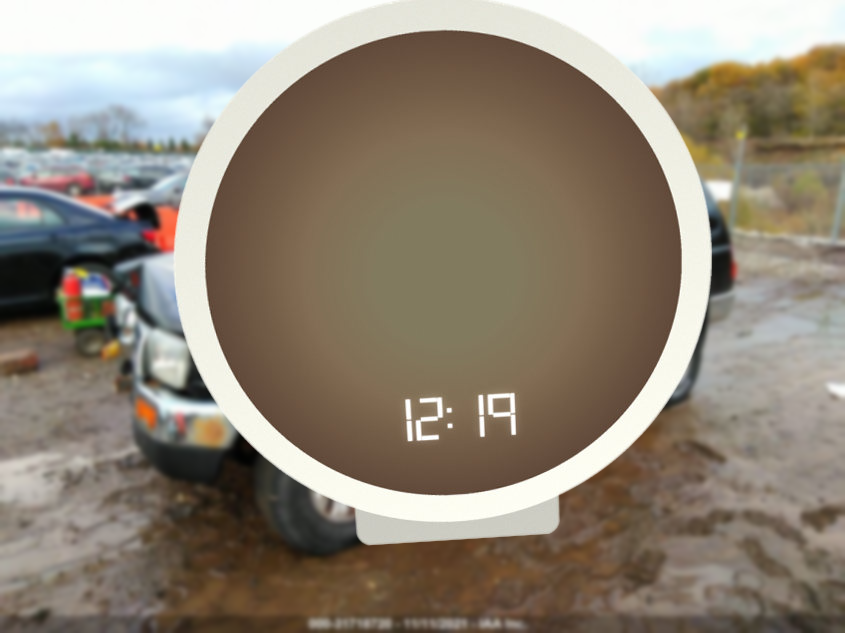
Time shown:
{"hour": 12, "minute": 19}
